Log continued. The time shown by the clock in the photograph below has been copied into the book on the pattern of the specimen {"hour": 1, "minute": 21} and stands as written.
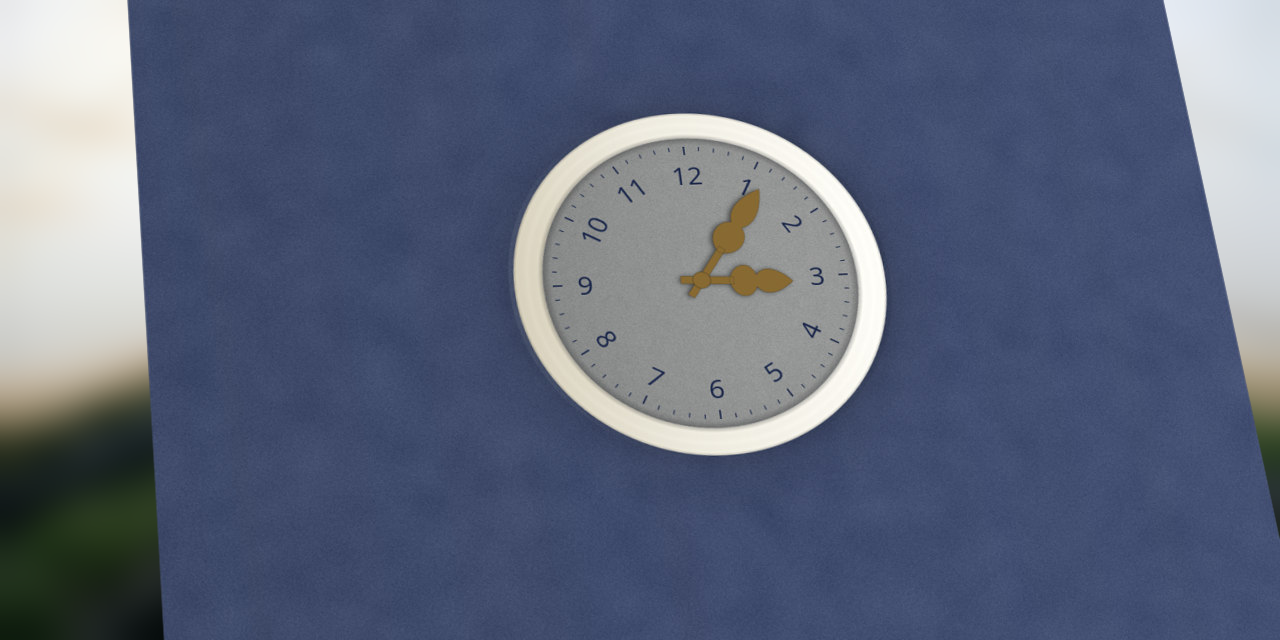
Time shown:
{"hour": 3, "minute": 6}
